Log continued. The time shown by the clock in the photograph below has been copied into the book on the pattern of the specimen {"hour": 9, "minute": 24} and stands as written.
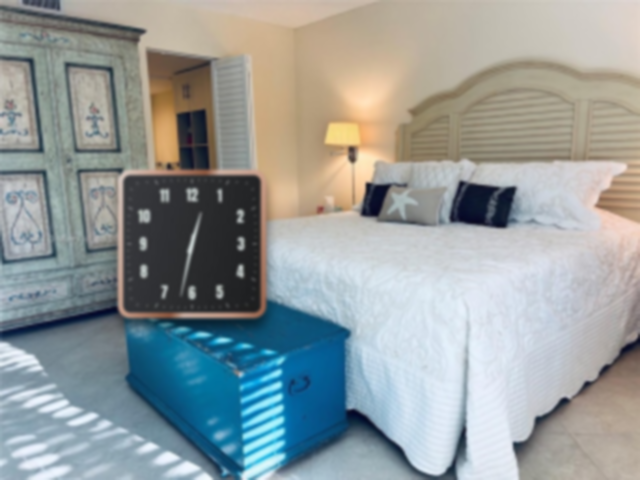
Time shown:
{"hour": 12, "minute": 32}
